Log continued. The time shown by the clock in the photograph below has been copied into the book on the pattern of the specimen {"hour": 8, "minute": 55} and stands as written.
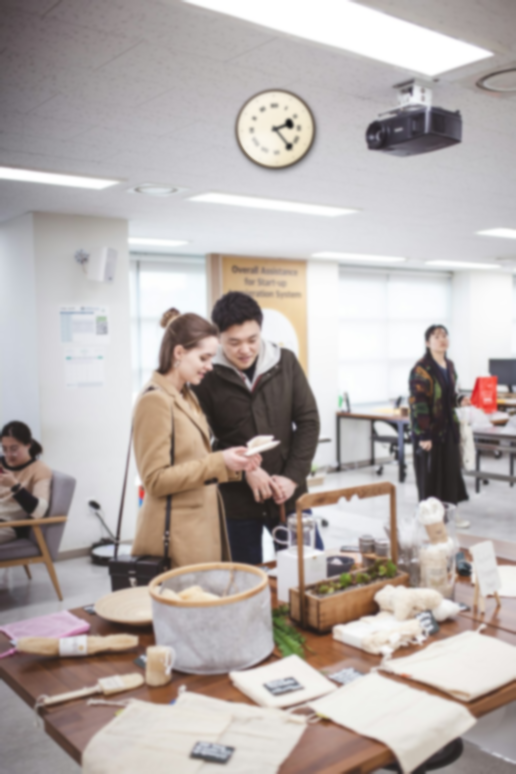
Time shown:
{"hour": 2, "minute": 24}
